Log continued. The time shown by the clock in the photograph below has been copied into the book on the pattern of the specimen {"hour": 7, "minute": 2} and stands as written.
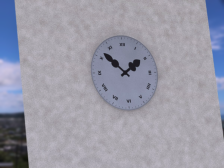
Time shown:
{"hour": 1, "minute": 52}
